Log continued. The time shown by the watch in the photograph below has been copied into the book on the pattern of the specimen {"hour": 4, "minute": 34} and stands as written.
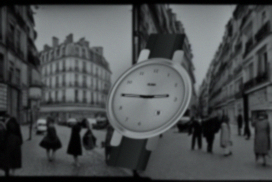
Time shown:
{"hour": 2, "minute": 45}
